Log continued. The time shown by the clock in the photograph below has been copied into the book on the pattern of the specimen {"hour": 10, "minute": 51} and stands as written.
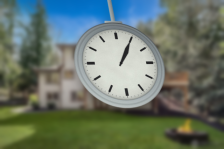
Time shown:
{"hour": 1, "minute": 5}
